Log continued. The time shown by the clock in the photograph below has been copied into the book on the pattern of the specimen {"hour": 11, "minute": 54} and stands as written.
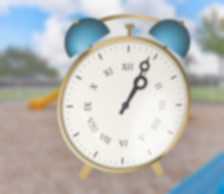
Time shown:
{"hour": 1, "minute": 4}
